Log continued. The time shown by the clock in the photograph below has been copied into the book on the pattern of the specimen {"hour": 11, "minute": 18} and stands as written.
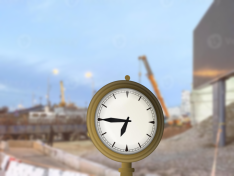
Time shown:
{"hour": 6, "minute": 45}
